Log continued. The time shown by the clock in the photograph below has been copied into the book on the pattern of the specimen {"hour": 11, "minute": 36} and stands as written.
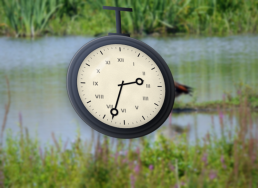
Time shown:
{"hour": 2, "minute": 33}
